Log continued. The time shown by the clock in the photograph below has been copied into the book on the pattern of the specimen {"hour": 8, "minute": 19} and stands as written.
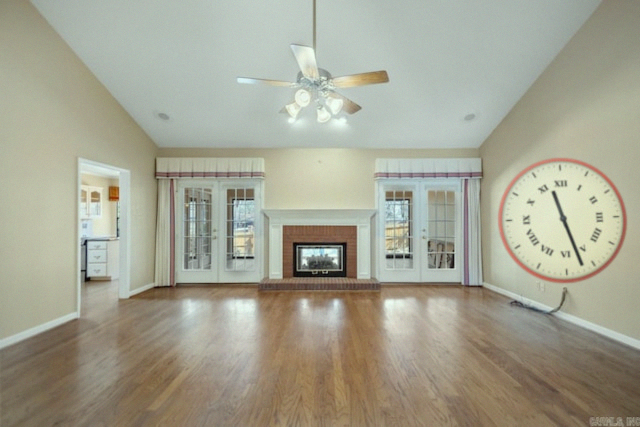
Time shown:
{"hour": 11, "minute": 27}
